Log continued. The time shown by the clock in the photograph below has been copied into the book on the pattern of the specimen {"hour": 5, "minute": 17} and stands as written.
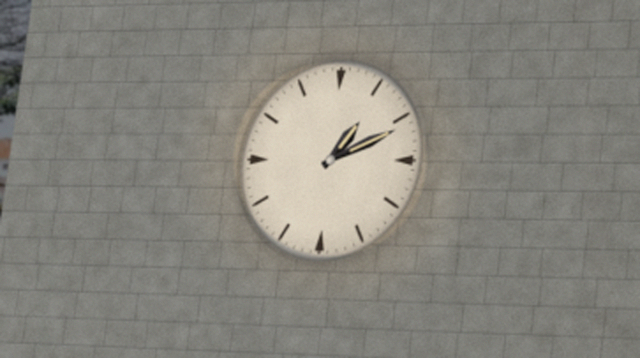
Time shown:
{"hour": 1, "minute": 11}
